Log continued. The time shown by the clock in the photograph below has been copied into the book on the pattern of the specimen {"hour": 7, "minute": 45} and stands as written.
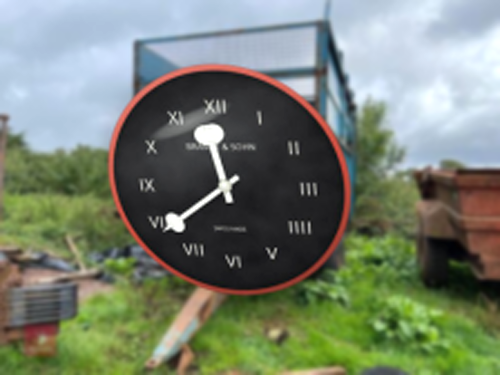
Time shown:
{"hour": 11, "minute": 39}
